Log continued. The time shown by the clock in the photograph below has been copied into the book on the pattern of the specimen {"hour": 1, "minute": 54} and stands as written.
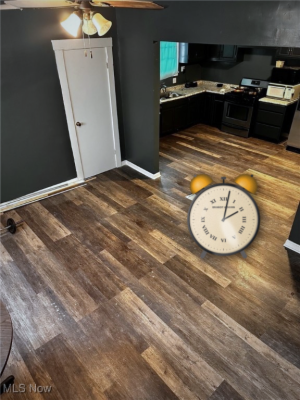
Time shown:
{"hour": 2, "minute": 2}
